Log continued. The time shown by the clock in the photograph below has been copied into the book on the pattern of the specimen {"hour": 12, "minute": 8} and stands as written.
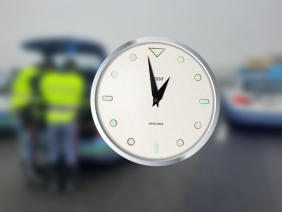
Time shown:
{"hour": 12, "minute": 58}
